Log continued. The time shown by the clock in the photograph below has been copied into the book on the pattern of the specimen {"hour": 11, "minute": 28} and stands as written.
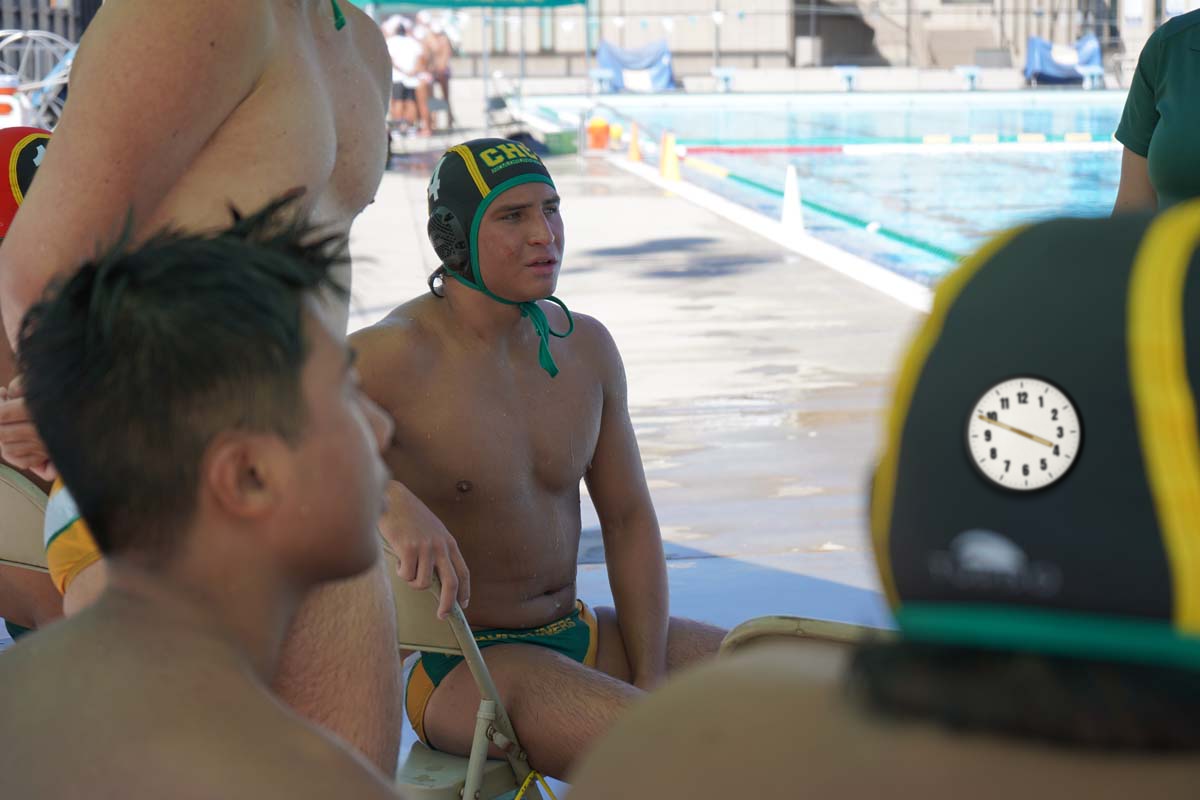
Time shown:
{"hour": 3, "minute": 49}
